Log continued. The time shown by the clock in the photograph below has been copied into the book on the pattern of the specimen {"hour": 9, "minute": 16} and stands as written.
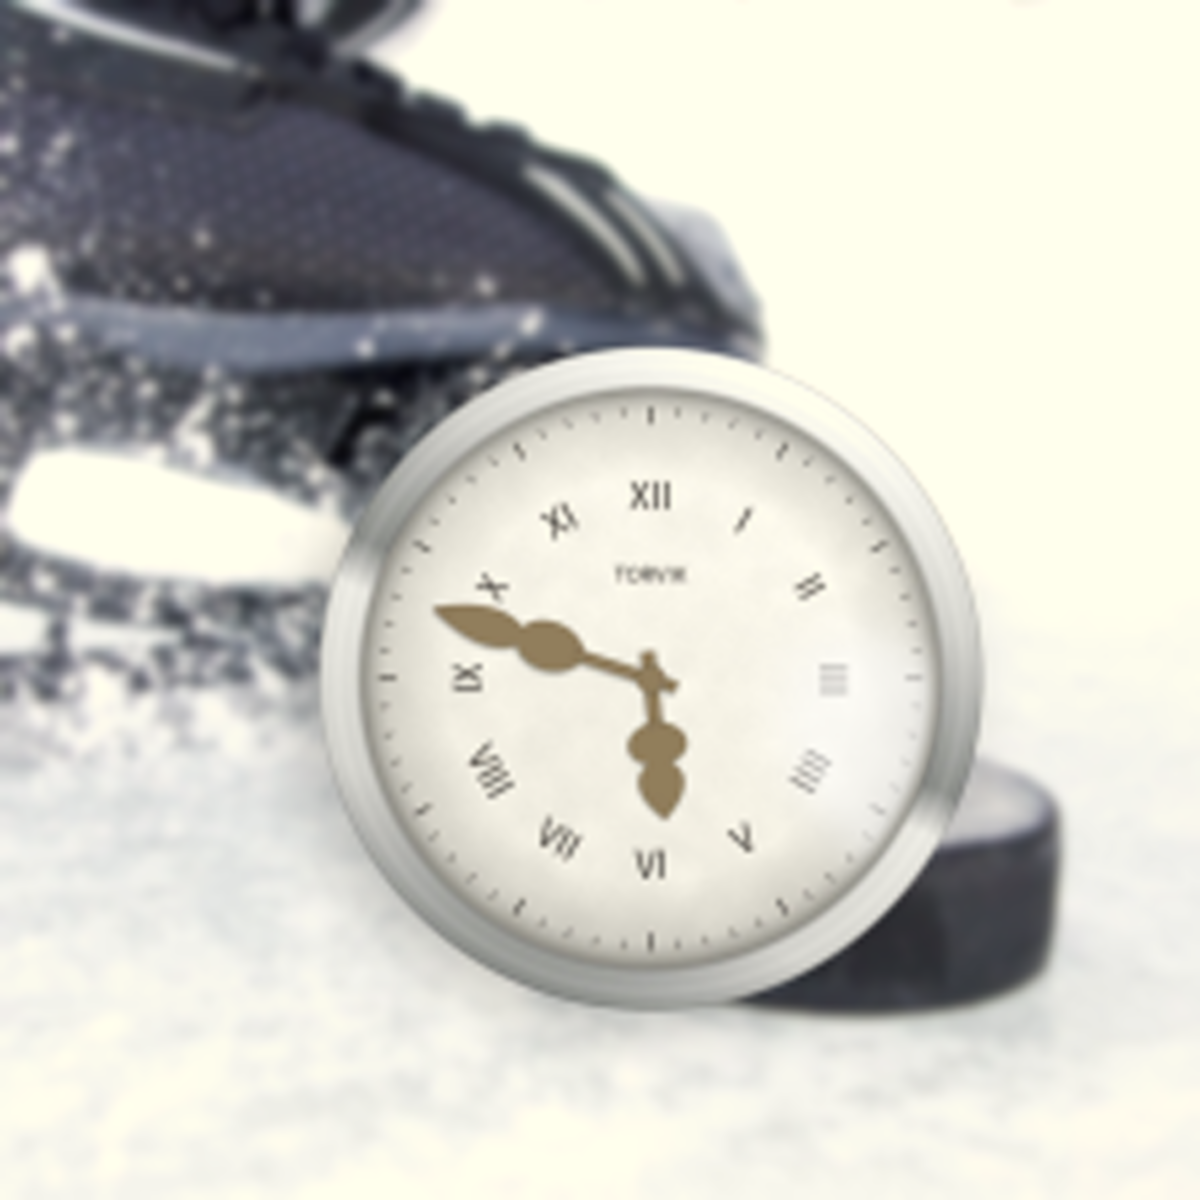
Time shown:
{"hour": 5, "minute": 48}
